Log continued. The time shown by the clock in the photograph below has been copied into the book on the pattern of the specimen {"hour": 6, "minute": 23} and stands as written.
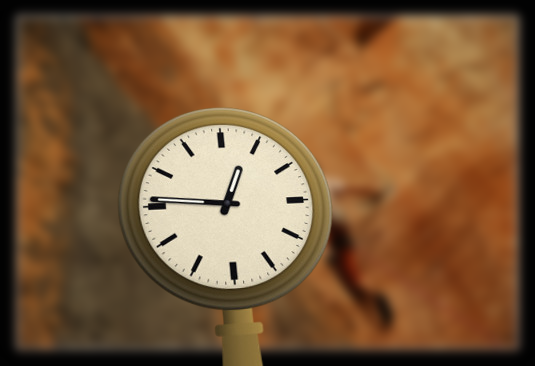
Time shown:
{"hour": 12, "minute": 46}
